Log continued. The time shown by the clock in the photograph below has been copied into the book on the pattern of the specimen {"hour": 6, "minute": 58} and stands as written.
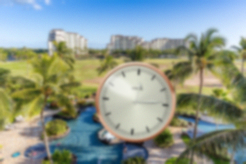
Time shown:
{"hour": 12, "minute": 14}
